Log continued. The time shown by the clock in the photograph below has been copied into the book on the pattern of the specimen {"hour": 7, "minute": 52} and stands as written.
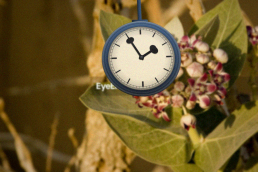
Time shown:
{"hour": 1, "minute": 55}
